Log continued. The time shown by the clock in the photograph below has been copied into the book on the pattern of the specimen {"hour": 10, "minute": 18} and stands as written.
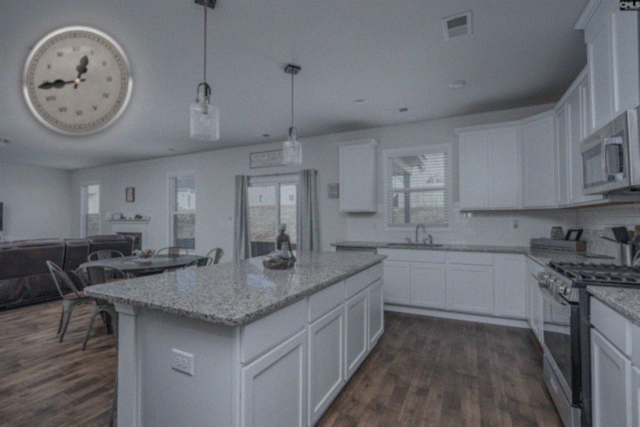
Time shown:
{"hour": 12, "minute": 44}
